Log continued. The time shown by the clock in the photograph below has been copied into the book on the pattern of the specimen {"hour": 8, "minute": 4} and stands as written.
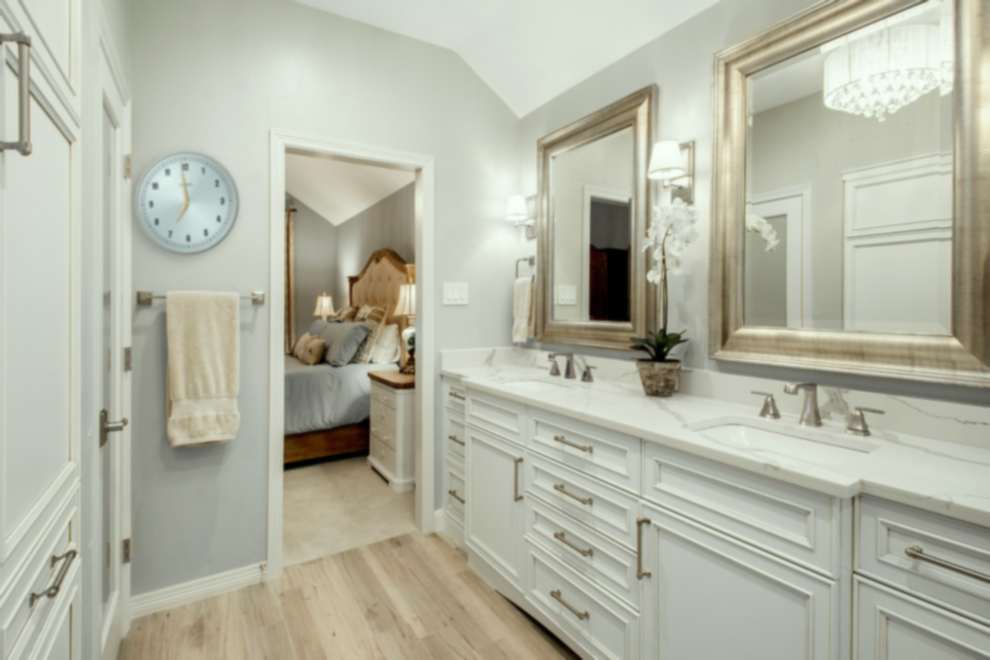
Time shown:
{"hour": 6, "minute": 59}
